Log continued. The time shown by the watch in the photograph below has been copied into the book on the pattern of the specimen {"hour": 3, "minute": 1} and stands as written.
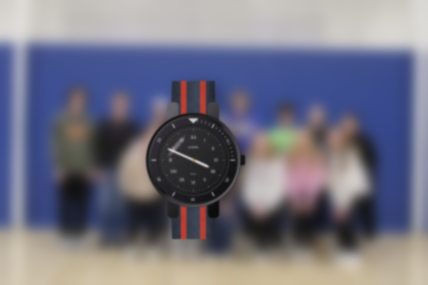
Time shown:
{"hour": 3, "minute": 49}
